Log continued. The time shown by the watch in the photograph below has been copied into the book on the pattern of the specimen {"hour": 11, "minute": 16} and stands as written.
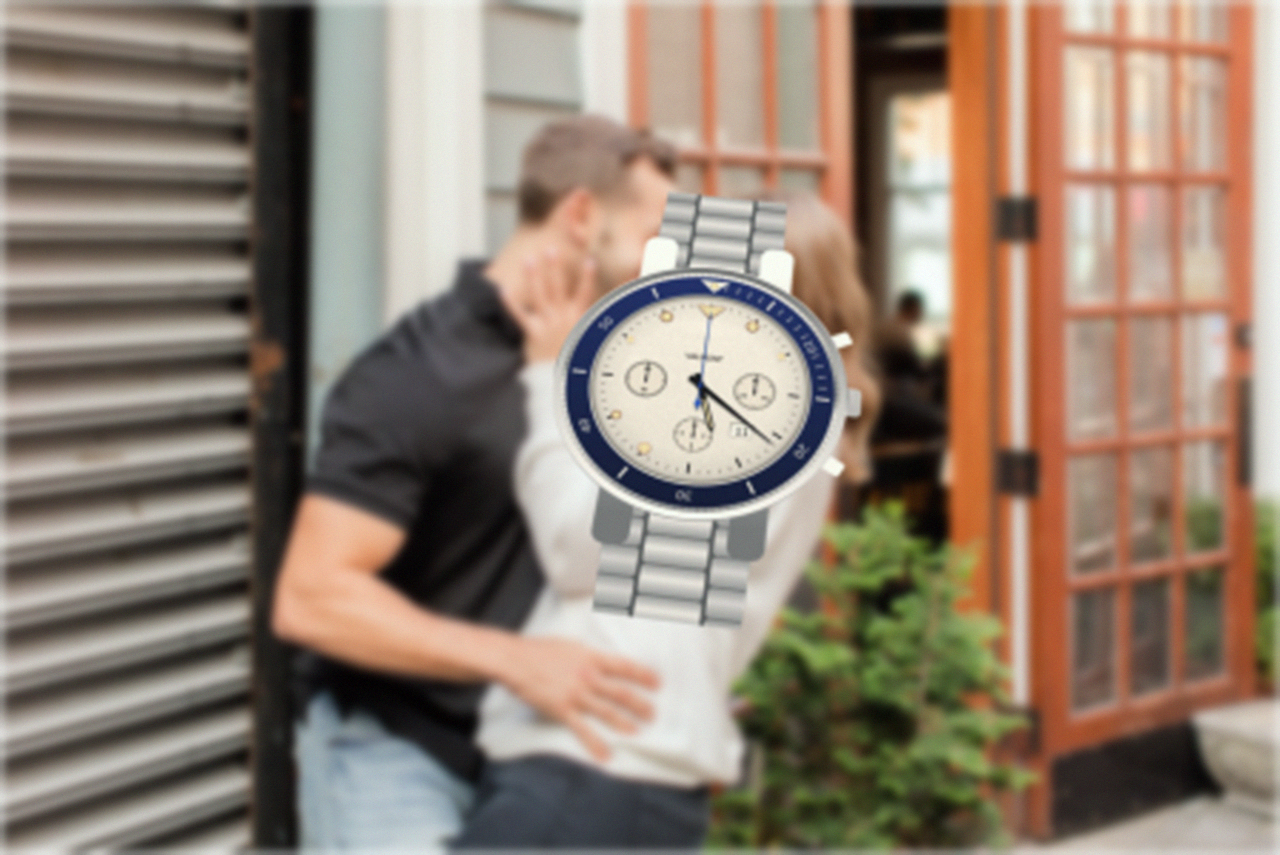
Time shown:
{"hour": 5, "minute": 21}
